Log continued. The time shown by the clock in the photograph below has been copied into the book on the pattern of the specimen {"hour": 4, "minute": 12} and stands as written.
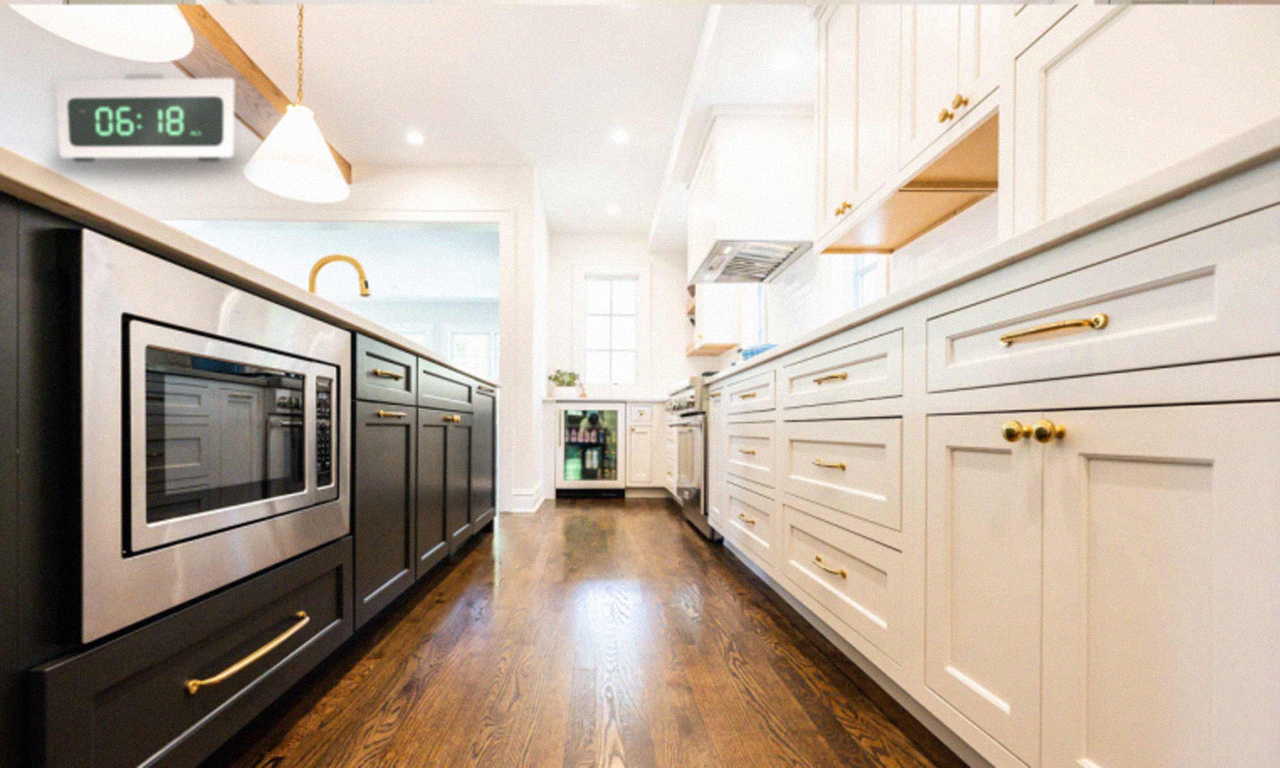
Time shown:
{"hour": 6, "minute": 18}
